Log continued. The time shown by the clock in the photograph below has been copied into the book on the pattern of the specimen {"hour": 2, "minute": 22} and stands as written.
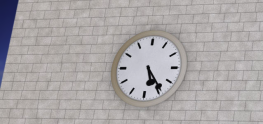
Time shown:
{"hour": 5, "minute": 24}
